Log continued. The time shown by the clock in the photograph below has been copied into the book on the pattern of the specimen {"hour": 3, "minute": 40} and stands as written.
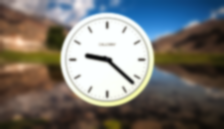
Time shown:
{"hour": 9, "minute": 22}
